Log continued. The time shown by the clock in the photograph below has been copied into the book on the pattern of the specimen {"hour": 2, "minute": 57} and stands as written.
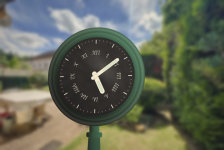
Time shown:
{"hour": 5, "minute": 9}
